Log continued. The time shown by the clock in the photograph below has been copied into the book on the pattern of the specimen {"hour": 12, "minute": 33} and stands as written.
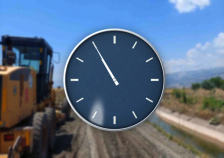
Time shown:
{"hour": 10, "minute": 55}
